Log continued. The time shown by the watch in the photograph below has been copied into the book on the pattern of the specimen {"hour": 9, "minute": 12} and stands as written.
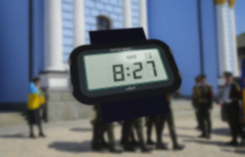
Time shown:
{"hour": 8, "minute": 27}
